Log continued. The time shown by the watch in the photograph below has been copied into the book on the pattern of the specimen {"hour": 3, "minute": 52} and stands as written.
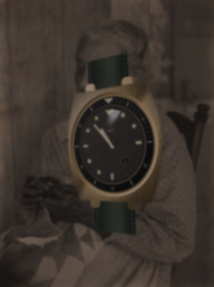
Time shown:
{"hour": 10, "minute": 53}
